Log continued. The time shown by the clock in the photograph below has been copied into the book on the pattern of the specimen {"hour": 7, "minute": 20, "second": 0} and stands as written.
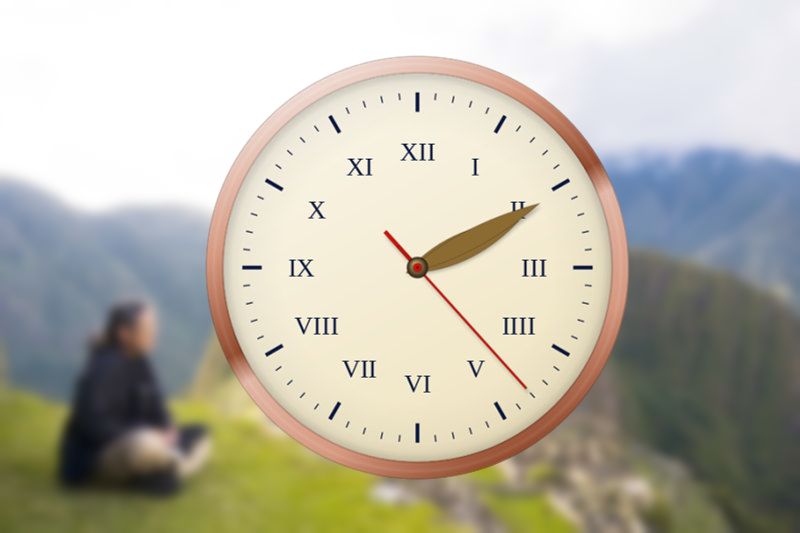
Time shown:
{"hour": 2, "minute": 10, "second": 23}
